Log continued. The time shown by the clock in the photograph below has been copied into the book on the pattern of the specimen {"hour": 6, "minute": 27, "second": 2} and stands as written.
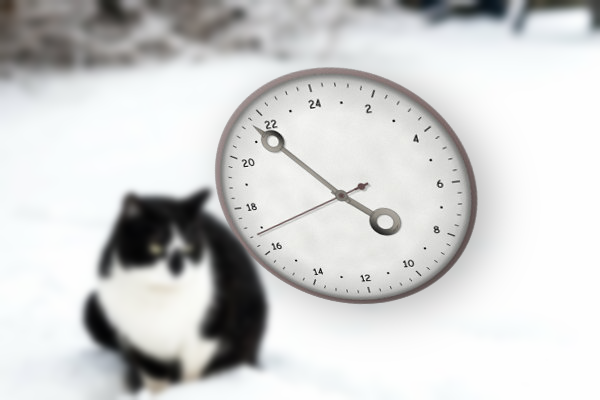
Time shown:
{"hour": 8, "minute": 53, "second": 42}
